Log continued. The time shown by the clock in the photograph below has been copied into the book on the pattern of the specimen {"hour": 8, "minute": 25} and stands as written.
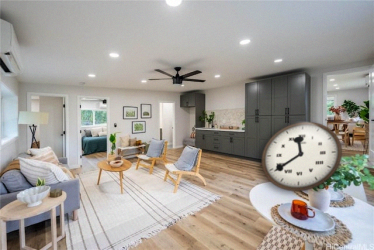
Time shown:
{"hour": 11, "minute": 39}
